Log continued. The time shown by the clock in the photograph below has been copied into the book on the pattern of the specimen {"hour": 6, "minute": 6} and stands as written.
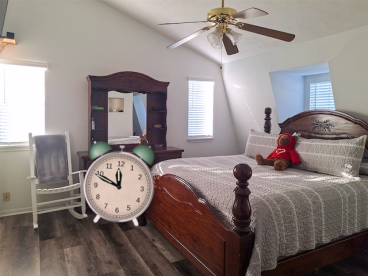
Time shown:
{"hour": 11, "minute": 49}
